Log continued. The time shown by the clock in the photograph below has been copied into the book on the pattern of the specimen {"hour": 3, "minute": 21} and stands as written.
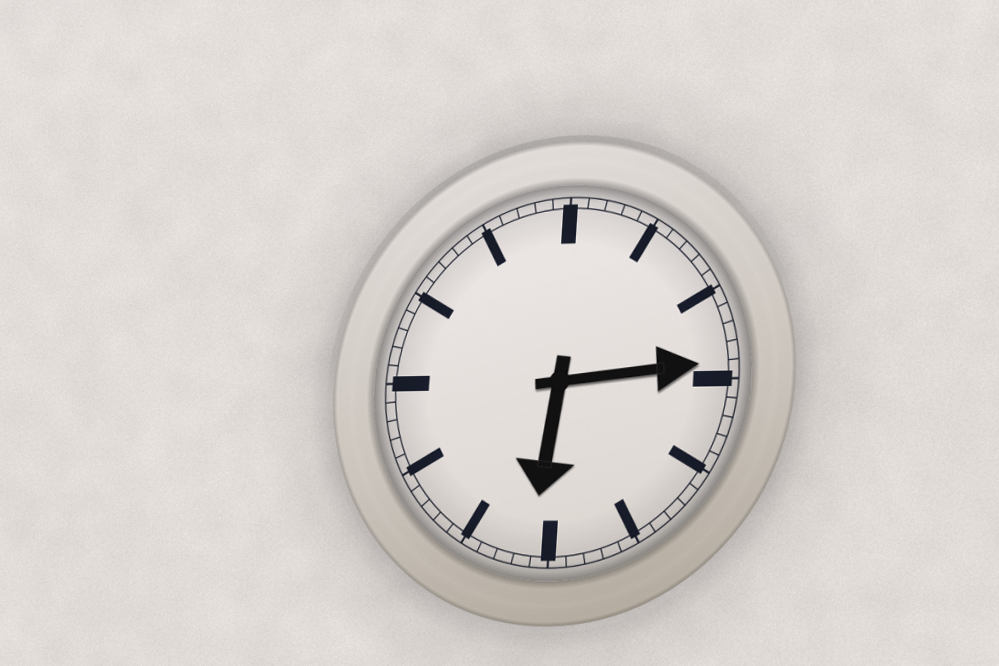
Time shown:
{"hour": 6, "minute": 14}
